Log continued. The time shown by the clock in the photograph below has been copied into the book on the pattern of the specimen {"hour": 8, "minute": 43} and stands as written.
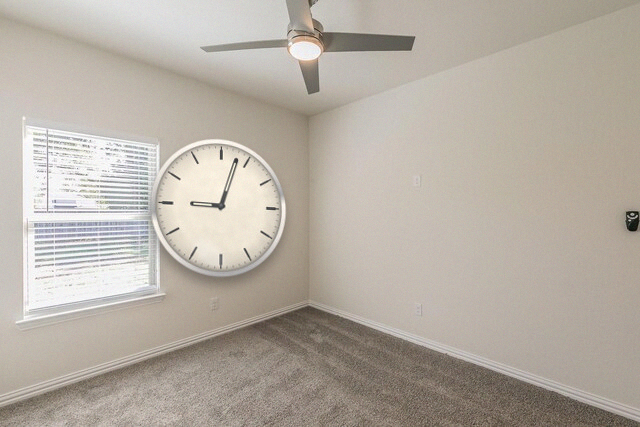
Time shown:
{"hour": 9, "minute": 3}
